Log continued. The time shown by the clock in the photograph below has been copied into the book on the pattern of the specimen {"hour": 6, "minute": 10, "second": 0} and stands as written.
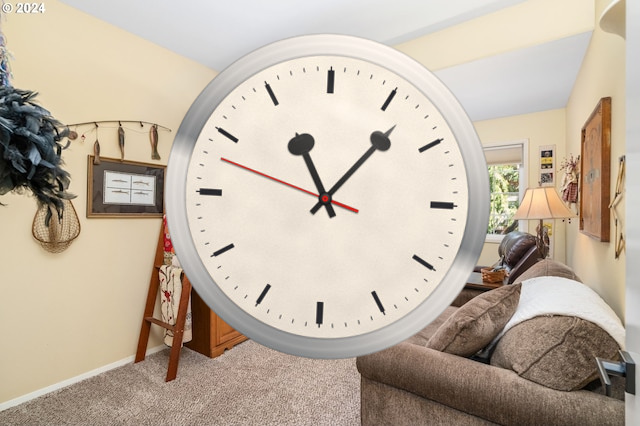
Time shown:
{"hour": 11, "minute": 6, "second": 48}
